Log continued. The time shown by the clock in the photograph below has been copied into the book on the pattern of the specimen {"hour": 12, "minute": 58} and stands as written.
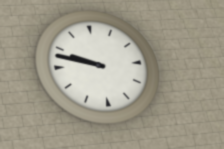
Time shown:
{"hour": 9, "minute": 48}
